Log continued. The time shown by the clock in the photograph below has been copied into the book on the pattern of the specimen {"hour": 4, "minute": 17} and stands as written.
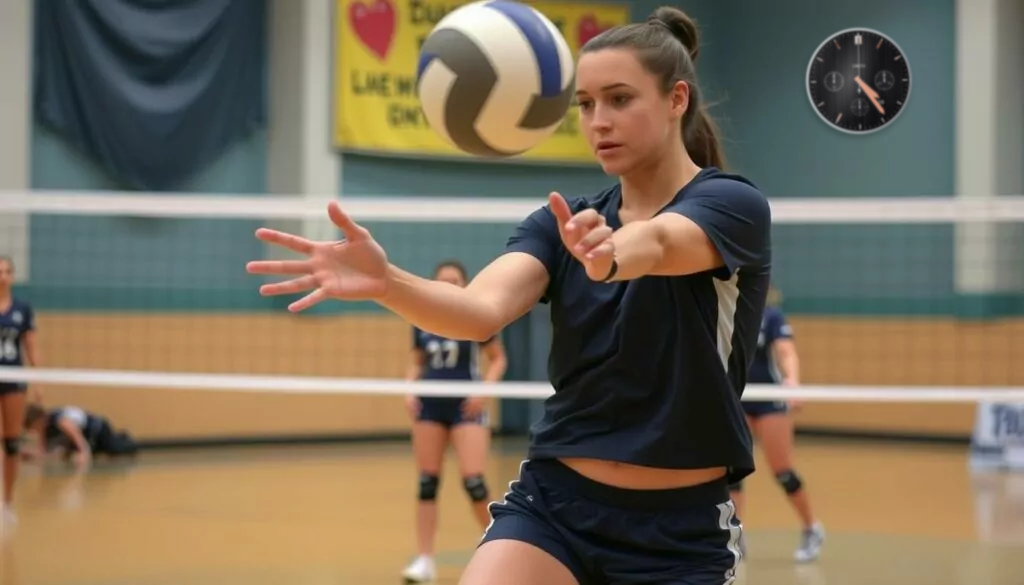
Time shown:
{"hour": 4, "minute": 24}
